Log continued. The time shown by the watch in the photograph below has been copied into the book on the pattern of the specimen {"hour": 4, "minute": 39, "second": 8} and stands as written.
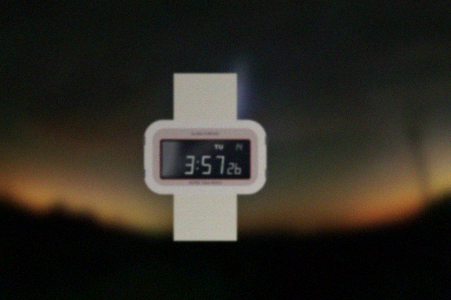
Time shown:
{"hour": 3, "minute": 57, "second": 26}
